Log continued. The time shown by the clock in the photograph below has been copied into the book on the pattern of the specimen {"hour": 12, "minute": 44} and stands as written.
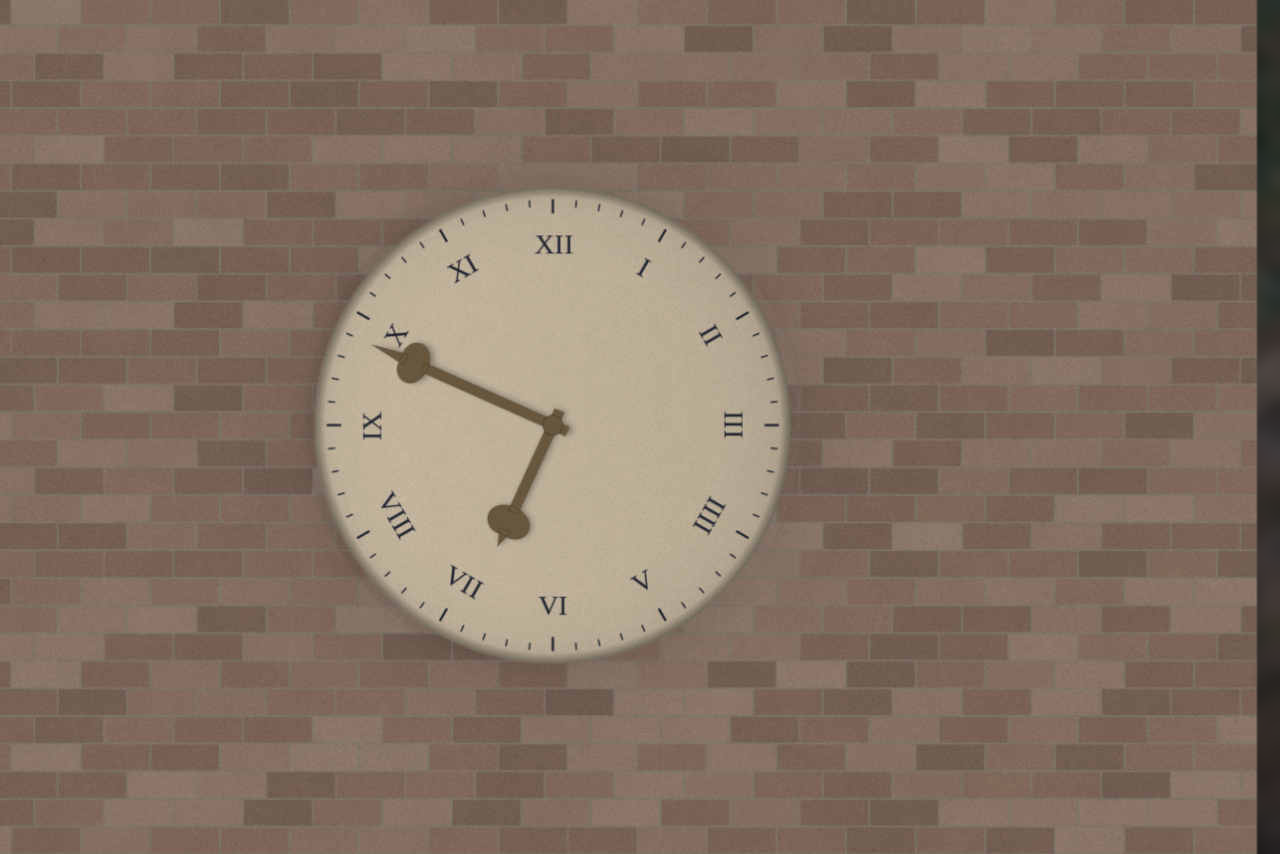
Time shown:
{"hour": 6, "minute": 49}
